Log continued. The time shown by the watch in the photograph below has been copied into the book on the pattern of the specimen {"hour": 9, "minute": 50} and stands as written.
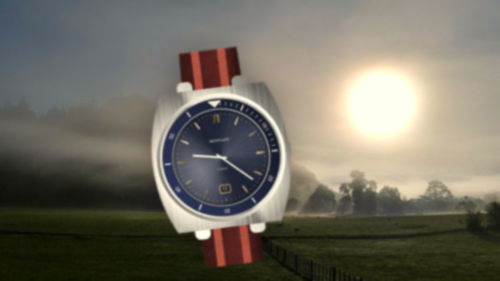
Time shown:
{"hour": 9, "minute": 22}
